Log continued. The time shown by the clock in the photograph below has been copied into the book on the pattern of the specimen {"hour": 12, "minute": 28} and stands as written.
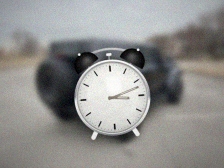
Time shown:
{"hour": 3, "minute": 12}
